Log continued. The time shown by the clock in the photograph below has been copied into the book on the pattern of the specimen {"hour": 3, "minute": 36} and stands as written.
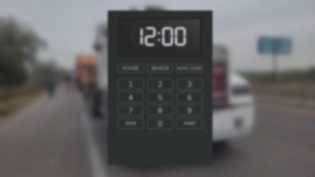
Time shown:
{"hour": 12, "minute": 0}
